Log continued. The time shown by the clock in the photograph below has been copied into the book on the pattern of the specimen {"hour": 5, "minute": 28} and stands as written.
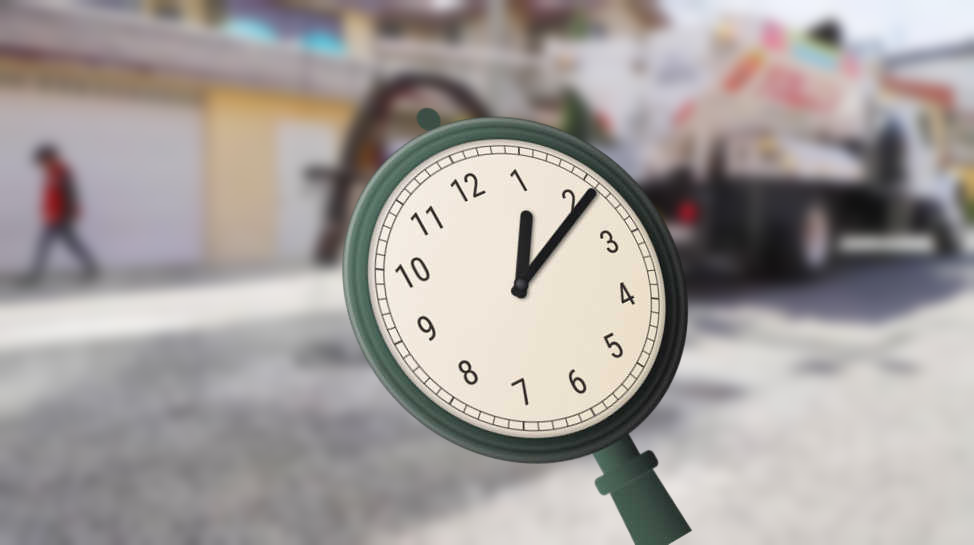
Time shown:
{"hour": 1, "minute": 11}
